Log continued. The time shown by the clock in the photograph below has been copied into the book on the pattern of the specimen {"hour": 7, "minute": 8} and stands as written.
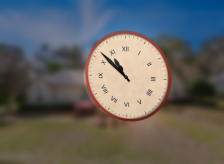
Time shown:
{"hour": 10, "minute": 52}
